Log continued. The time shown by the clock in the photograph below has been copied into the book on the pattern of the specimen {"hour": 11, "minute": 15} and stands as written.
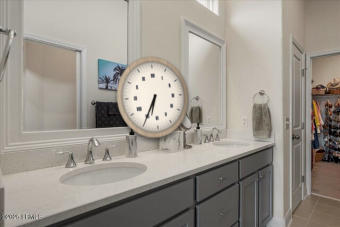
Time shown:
{"hour": 6, "minute": 35}
